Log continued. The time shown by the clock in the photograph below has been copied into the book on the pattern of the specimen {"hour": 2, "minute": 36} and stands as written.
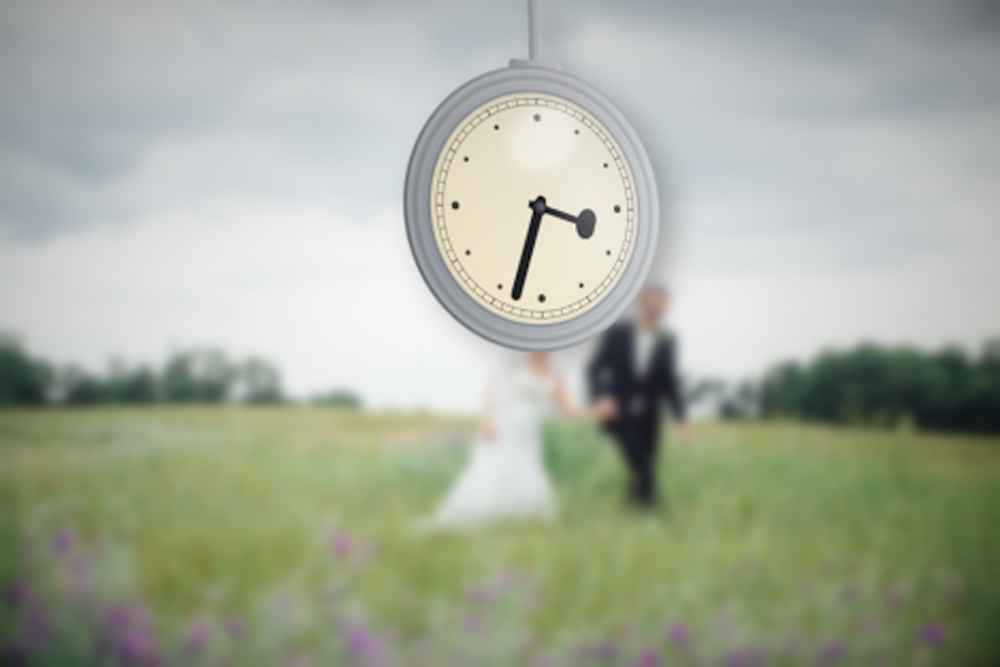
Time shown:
{"hour": 3, "minute": 33}
